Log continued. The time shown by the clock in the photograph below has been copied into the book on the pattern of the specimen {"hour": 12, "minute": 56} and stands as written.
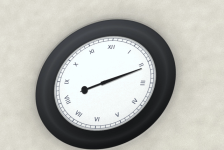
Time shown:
{"hour": 8, "minute": 11}
